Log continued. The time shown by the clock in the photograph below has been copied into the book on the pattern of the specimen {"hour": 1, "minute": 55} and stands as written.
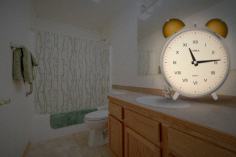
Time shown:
{"hour": 11, "minute": 14}
